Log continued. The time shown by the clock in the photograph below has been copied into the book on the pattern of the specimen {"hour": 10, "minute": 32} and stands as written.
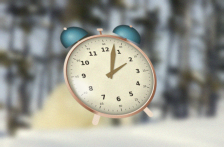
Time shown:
{"hour": 2, "minute": 3}
